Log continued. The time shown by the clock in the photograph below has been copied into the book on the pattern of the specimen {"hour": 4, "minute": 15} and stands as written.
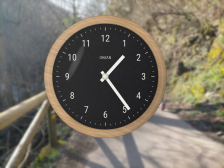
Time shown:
{"hour": 1, "minute": 24}
